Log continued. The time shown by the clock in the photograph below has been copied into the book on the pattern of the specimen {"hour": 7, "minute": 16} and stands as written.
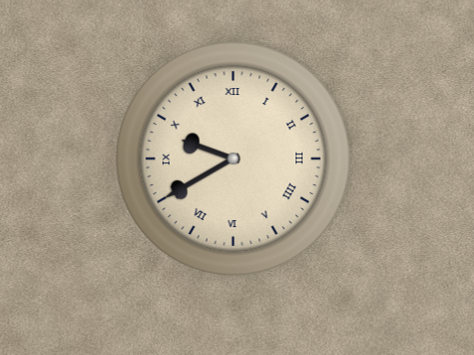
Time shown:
{"hour": 9, "minute": 40}
